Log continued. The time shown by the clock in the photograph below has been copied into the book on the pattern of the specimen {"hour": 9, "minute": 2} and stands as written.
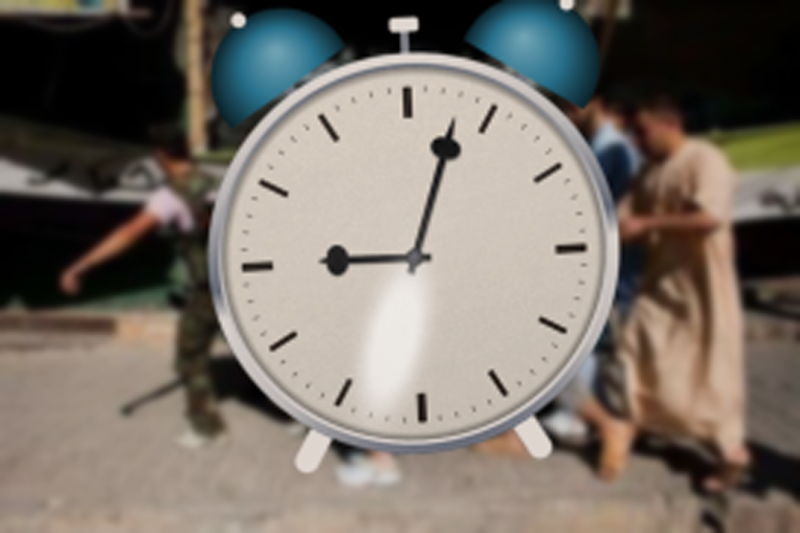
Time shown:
{"hour": 9, "minute": 3}
